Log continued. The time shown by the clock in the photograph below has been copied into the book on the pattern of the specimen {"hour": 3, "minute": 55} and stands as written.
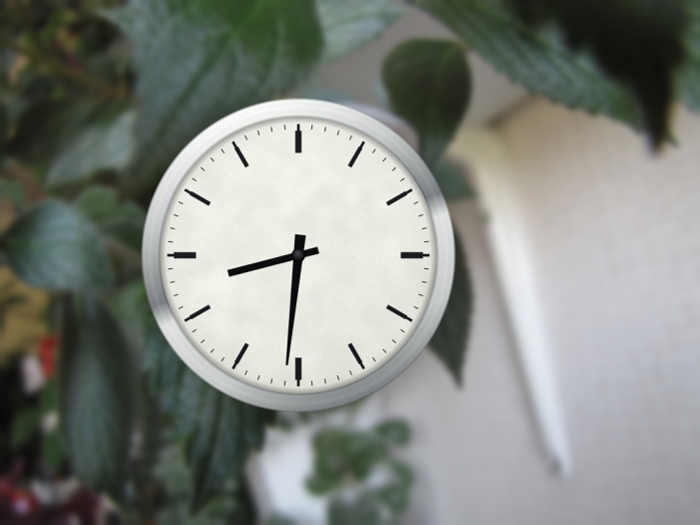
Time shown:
{"hour": 8, "minute": 31}
